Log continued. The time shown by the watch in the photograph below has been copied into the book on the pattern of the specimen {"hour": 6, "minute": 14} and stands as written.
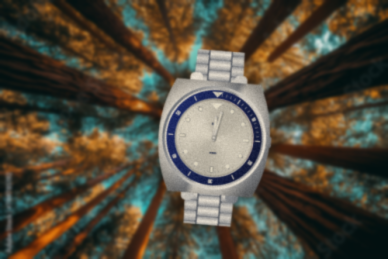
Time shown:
{"hour": 12, "minute": 2}
